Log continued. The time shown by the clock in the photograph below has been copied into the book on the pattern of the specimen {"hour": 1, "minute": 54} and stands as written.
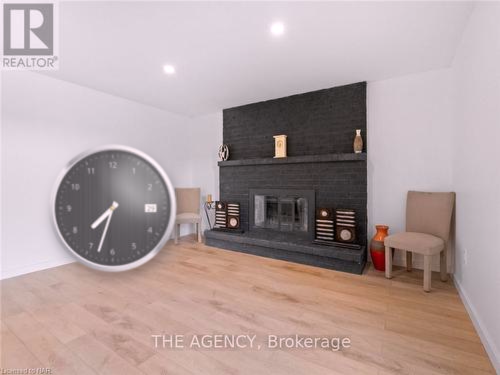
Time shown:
{"hour": 7, "minute": 33}
